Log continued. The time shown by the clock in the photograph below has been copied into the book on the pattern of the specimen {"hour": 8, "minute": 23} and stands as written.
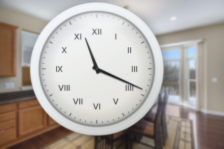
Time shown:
{"hour": 11, "minute": 19}
